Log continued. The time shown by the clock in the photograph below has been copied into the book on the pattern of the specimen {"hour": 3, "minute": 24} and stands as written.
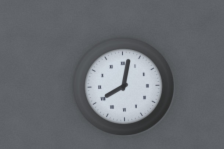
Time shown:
{"hour": 8, "minute": 2}
